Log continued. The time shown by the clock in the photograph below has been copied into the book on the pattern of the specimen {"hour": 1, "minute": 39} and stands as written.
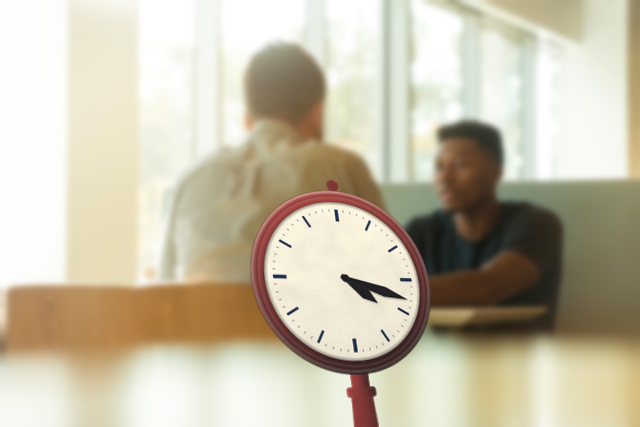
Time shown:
{"hour": 4, "minute": 18}
